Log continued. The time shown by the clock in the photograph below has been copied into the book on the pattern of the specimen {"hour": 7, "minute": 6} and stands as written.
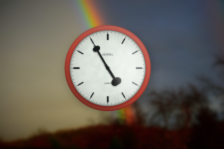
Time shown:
{"hour": 4, "minute": 55}
